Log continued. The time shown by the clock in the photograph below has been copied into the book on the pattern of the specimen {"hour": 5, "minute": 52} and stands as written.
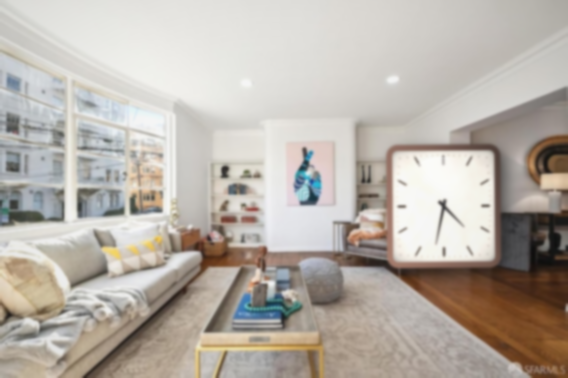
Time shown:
{"hour": 4, "minute": 32}
